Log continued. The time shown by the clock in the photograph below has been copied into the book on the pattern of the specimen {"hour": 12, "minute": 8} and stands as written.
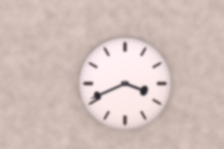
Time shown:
{"hour": 3, "minute": 41}
